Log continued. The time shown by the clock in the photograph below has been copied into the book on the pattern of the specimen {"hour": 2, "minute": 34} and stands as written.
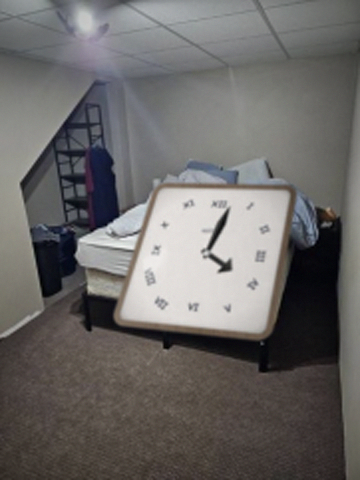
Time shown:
{"hour": 4, "minute": 2}
